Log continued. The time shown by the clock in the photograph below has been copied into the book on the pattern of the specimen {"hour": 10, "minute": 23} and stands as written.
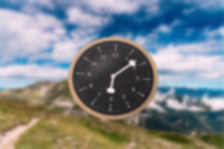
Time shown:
{"hour": 6, "minute": 8}
